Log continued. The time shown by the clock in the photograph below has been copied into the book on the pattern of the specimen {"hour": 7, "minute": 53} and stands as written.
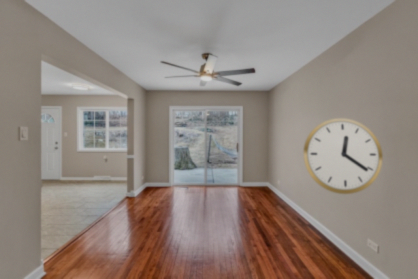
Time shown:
{"hour": 12, "minute": 21}
